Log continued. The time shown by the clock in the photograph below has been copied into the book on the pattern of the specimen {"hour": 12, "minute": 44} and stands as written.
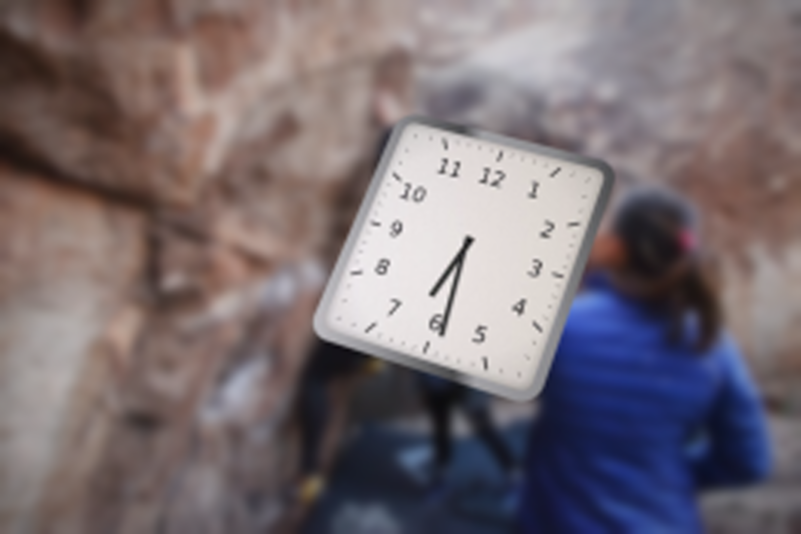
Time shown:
{"hour": 6, "minute": 29}
